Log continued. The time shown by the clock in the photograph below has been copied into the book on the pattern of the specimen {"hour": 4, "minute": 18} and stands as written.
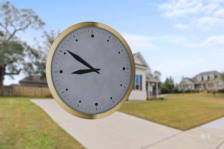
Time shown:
{"hour": 8, "minute": 51}
